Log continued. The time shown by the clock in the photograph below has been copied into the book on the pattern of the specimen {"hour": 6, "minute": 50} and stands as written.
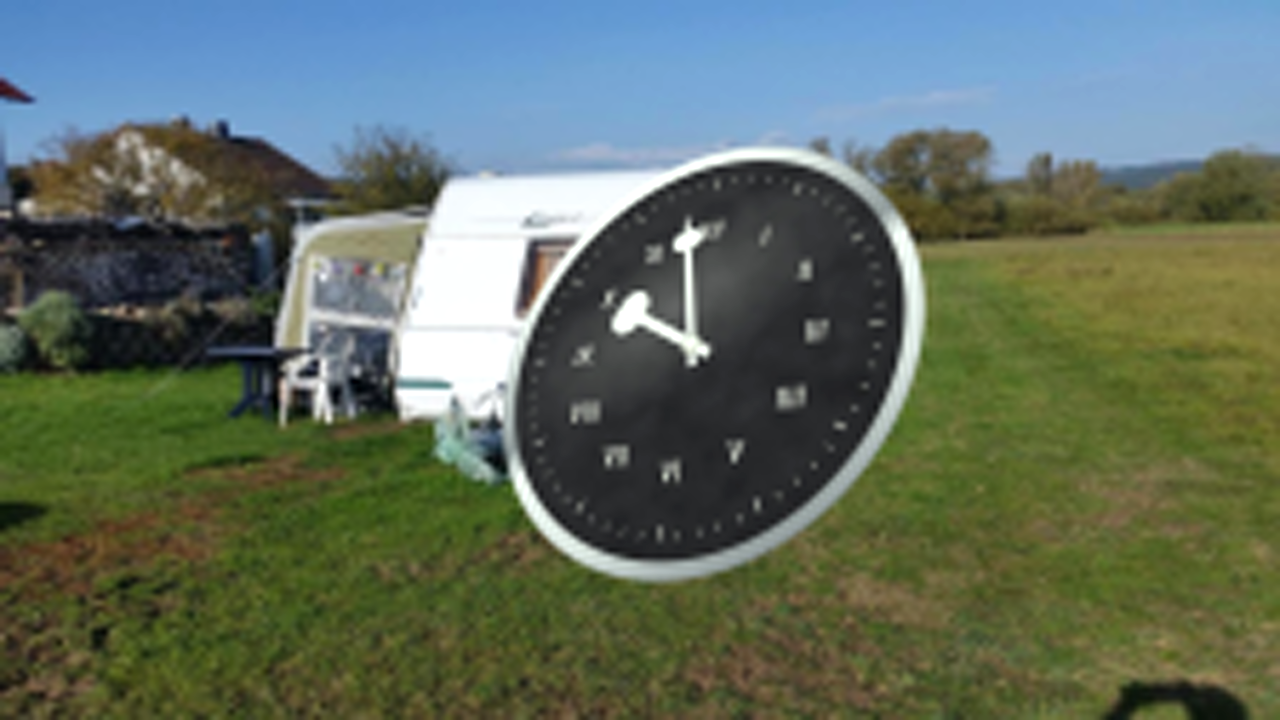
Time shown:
{"hour": 9, "minute": 58}
